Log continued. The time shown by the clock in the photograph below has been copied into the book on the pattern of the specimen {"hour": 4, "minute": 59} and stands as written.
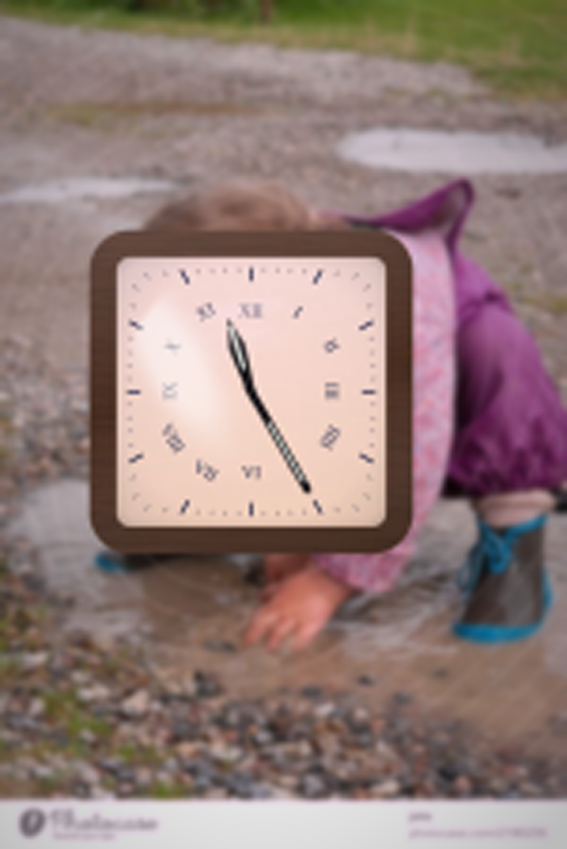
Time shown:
{"hour": 11, "minute": 25}
